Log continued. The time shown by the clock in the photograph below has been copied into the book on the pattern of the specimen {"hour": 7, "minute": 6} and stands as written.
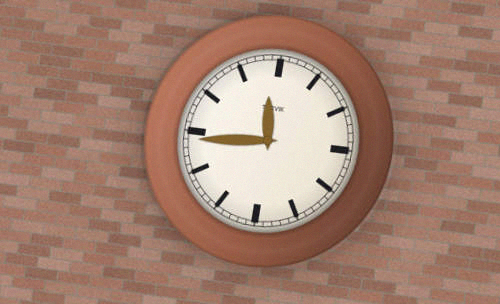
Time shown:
{"hour": 11, "minute": 44}
